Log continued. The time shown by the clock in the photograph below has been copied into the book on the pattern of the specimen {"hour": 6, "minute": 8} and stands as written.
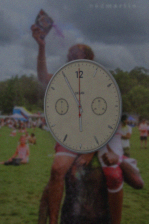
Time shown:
{"hour": 5, "minute": 55}
